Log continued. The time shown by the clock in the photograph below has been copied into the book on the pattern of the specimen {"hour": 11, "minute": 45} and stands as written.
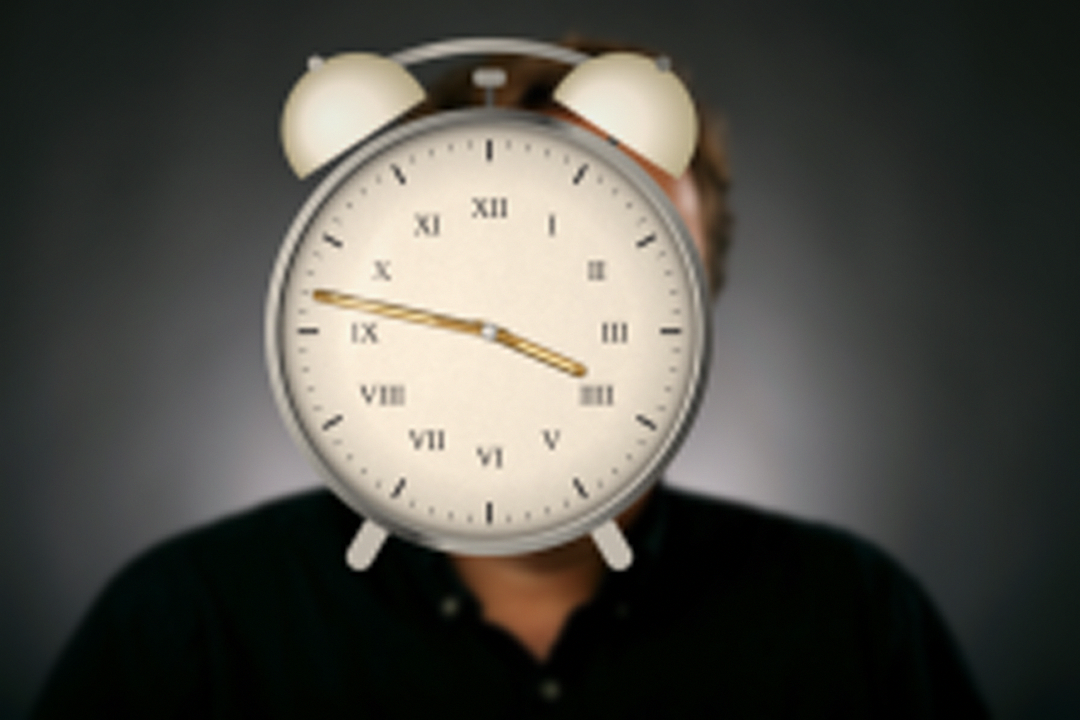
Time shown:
{"hour": 3, "minute": 47}
